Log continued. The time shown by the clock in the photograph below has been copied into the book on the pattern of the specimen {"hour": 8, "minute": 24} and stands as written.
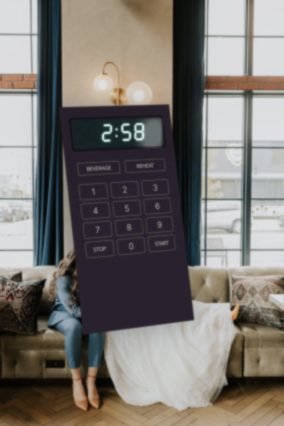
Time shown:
{"hour": 2, "minute": 58}
